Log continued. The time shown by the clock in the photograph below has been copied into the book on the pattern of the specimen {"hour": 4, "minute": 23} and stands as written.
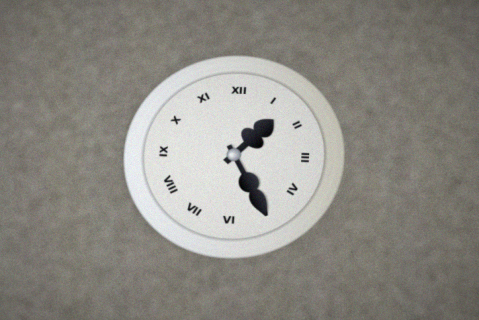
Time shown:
{"hour": 1, "minute": 25}
